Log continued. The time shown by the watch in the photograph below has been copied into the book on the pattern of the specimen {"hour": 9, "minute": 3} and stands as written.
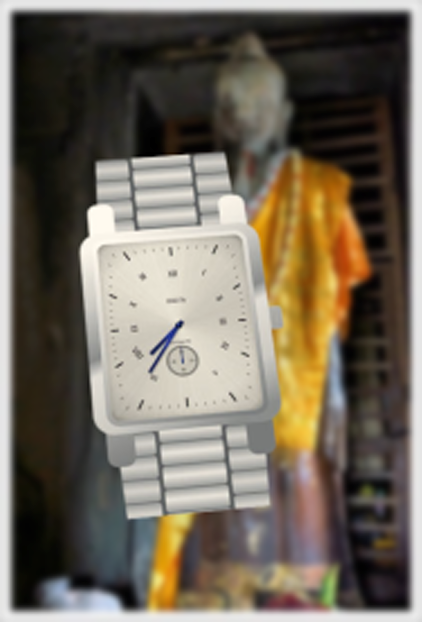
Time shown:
{"hour": 7, "minute": 36}
